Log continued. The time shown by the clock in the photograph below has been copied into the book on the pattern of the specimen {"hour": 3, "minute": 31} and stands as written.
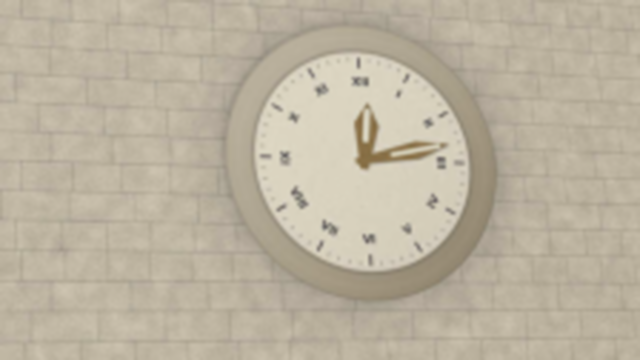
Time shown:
{"hour": 12, "minute": 13}
